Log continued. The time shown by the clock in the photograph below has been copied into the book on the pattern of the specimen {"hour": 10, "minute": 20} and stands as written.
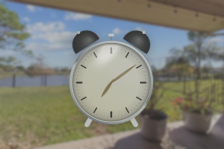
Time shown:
{"hour": 7, "minute": 9}
